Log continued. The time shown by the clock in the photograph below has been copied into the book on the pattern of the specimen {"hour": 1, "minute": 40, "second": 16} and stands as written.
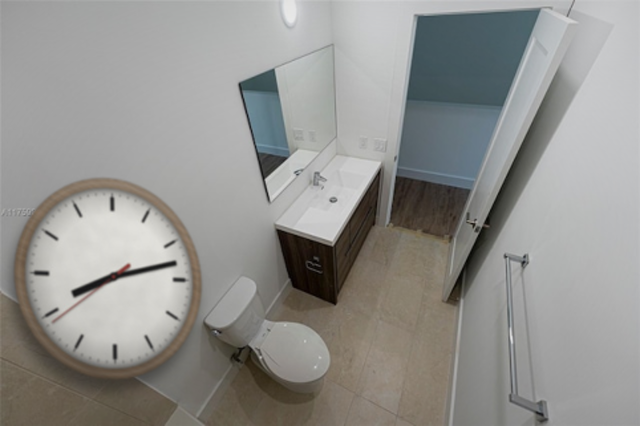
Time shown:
{"hour": 8, "minute": 12, "second": 39}
